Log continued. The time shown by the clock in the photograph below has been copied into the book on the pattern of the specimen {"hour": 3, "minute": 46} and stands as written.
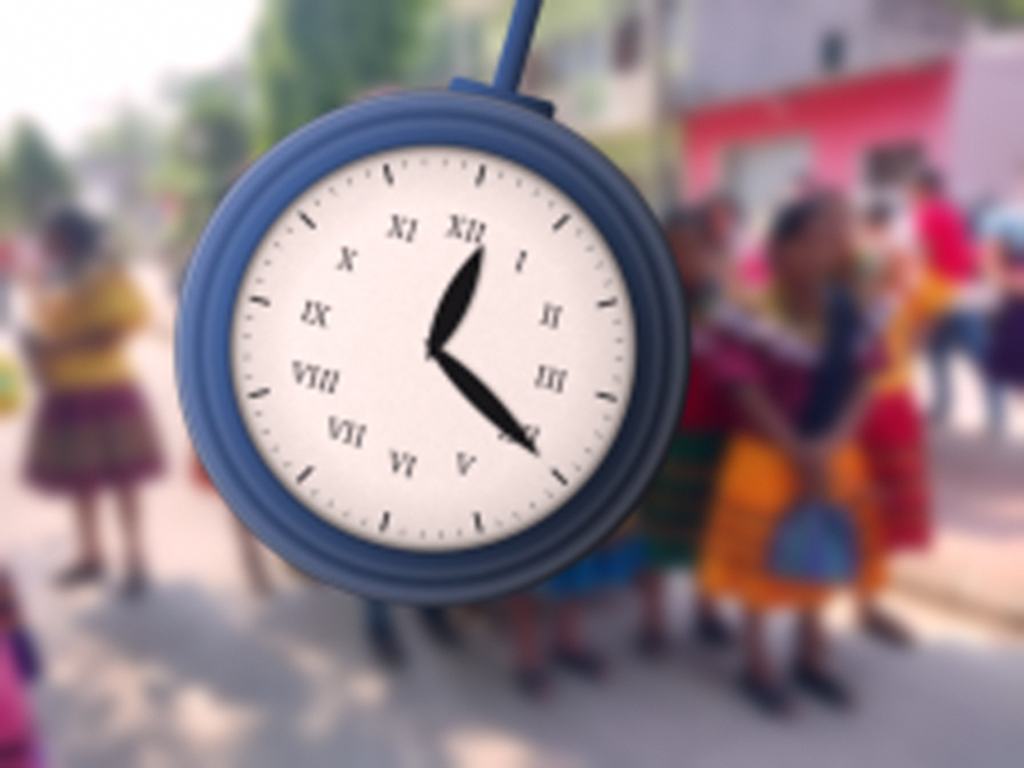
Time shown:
{"hour": 12, "minute": 20}
